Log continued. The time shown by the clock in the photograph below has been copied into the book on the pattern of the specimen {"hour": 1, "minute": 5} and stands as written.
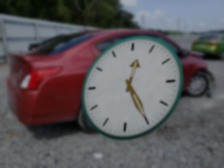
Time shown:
{"hour": 12, "minute": 25}
